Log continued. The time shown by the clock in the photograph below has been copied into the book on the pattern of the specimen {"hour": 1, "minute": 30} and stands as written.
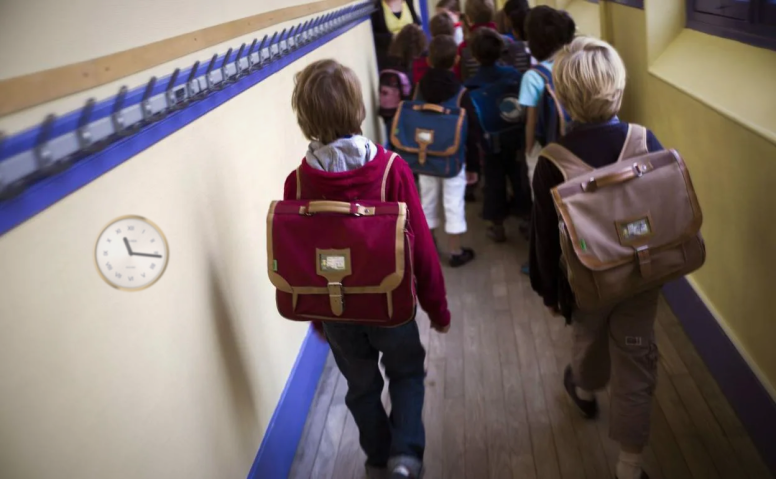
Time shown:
{"hour": 11, "minute": 16}
